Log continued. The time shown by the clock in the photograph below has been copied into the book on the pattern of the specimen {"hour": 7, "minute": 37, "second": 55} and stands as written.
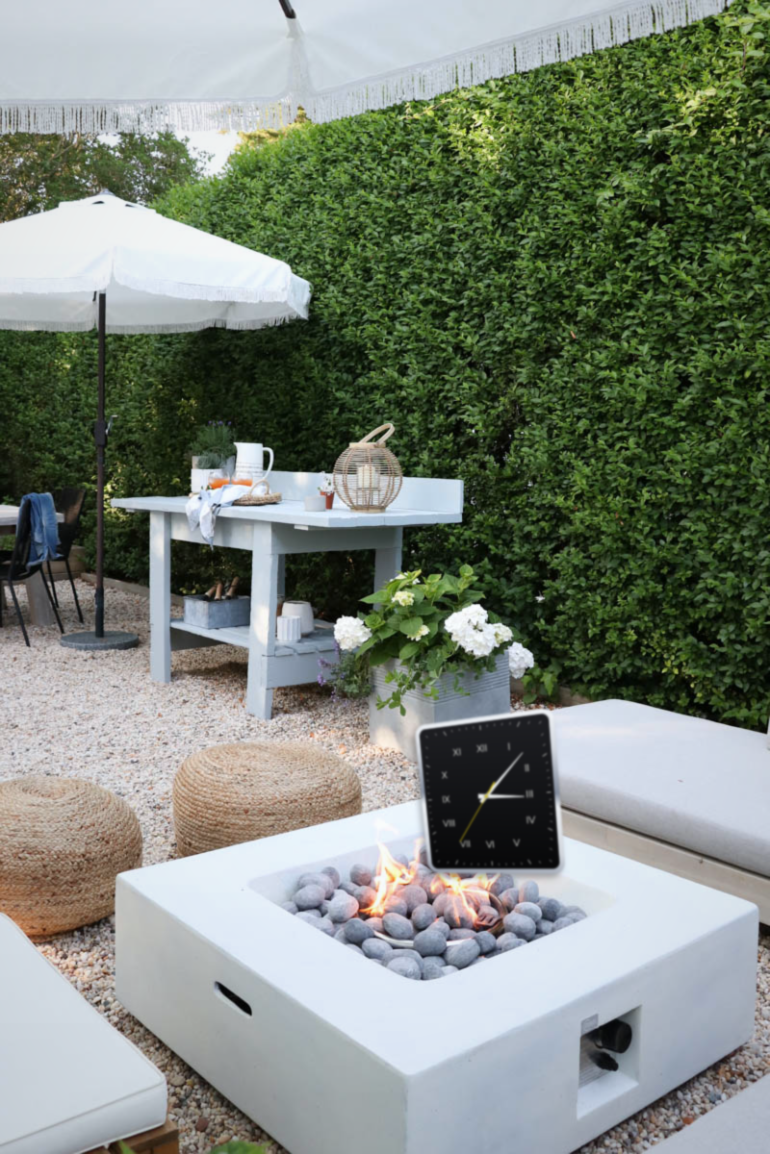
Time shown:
{"hour": 3, "minute": 7, "second": 36}
